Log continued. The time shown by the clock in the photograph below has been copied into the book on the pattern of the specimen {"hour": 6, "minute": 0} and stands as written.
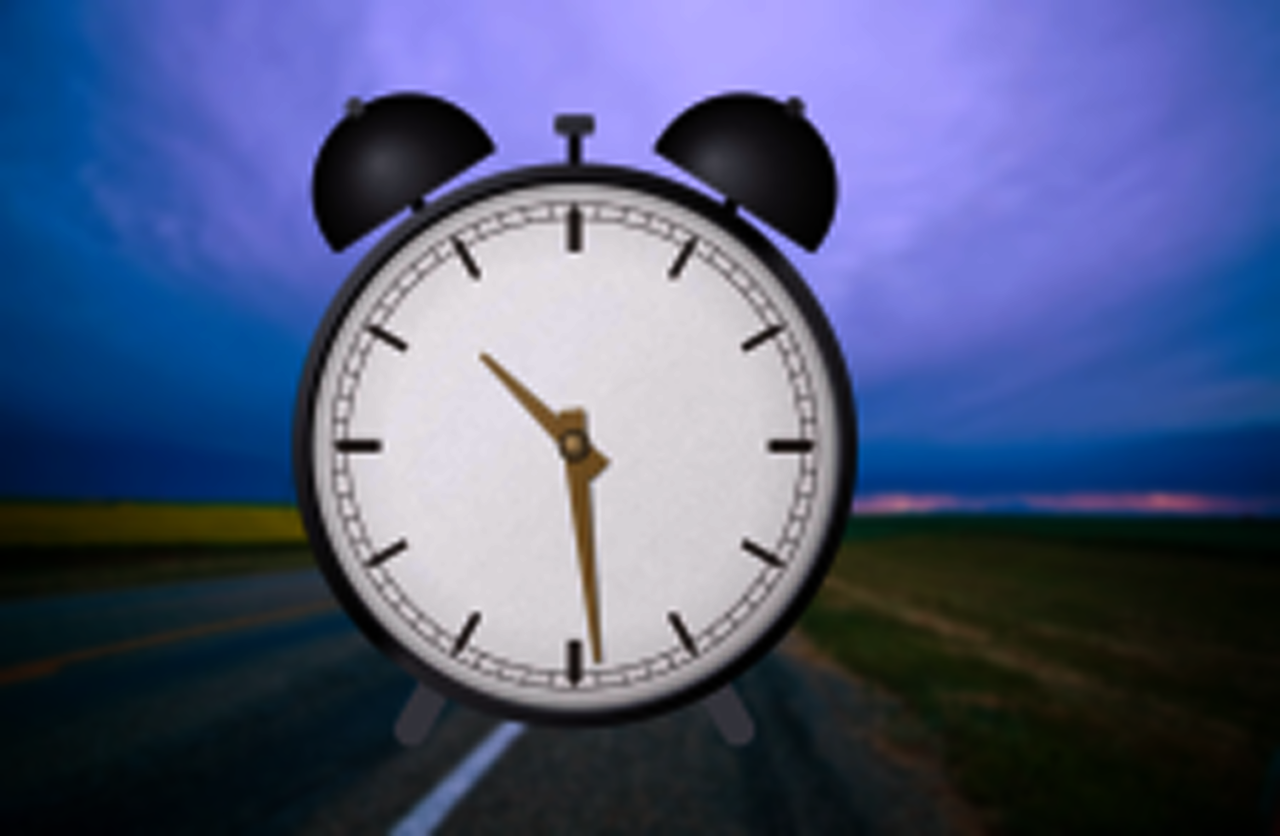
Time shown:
{"hour": 10, "minute": 29}
